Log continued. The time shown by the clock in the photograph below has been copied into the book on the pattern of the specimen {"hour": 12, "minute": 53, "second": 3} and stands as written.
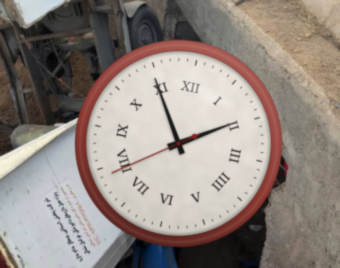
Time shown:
{"hour": 1, "minute": 54, "second": 39}
